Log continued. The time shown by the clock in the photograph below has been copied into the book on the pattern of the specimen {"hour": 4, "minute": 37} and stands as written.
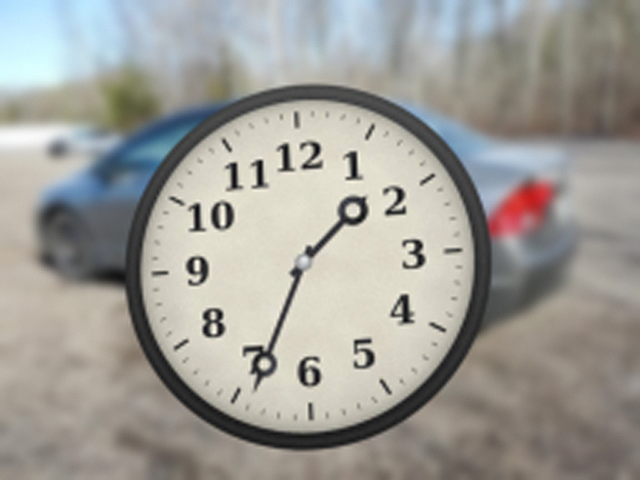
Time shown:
{"hour": 1, "minute": 34}
